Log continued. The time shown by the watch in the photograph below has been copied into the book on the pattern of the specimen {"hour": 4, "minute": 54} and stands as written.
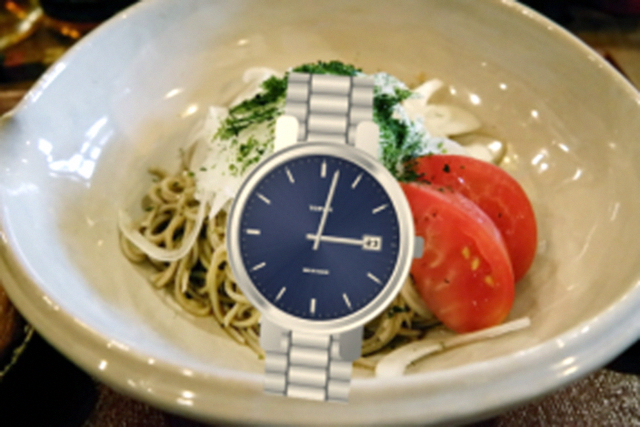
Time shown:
{"hour": 3, "minute": 2}
